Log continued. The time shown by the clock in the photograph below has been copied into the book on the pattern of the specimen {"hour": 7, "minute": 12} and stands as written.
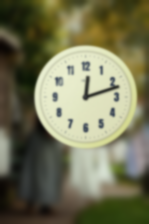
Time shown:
{"hour": 12, "minute": 12}
